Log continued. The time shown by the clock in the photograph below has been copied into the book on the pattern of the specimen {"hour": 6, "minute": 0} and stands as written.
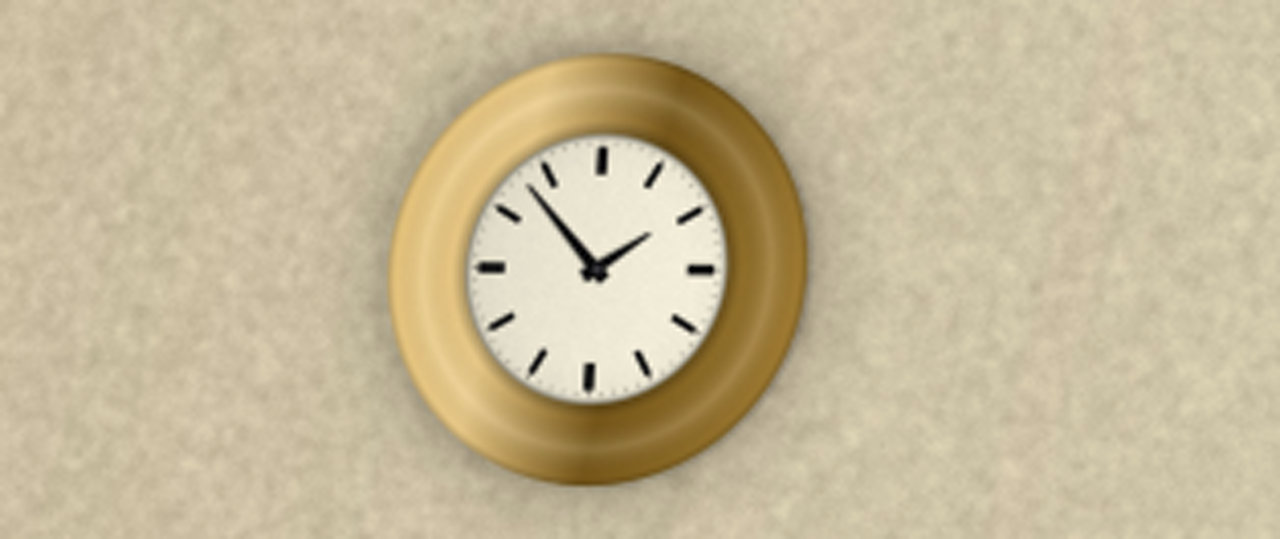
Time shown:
{"hour": 1, "minute": 53}
